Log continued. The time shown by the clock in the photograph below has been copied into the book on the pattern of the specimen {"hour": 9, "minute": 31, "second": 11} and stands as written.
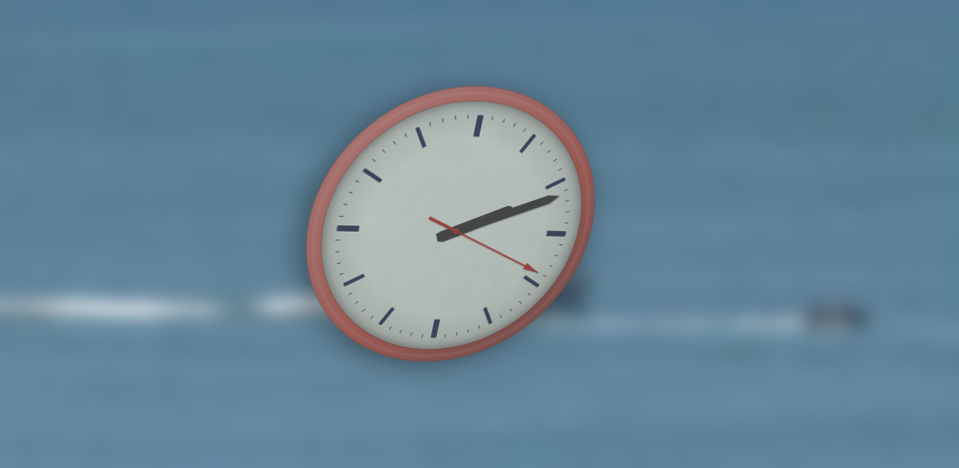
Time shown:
{"hour": 2, "minute": 11, "second": 19}
